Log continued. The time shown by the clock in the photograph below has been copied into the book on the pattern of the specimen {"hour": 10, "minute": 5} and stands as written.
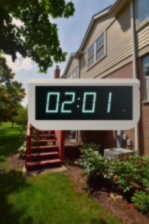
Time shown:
{"hour": 2, "minute": 1}
